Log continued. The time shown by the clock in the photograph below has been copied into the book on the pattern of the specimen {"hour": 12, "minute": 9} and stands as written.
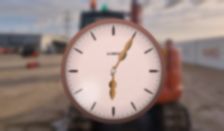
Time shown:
{"hour": 6, "minute": 5}
